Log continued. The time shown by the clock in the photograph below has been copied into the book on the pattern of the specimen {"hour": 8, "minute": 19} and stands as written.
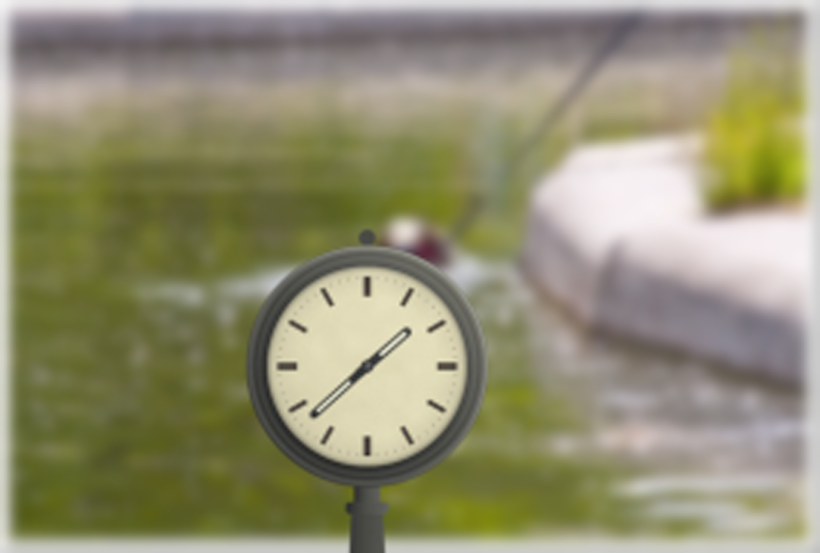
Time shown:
{"hour": 1, "minute": 38}
